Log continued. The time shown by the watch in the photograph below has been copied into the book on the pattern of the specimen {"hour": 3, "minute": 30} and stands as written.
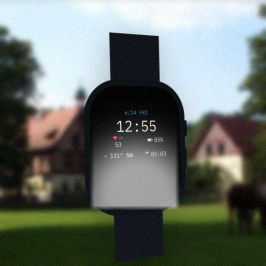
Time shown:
{"hour": 12, "minute": 55}
